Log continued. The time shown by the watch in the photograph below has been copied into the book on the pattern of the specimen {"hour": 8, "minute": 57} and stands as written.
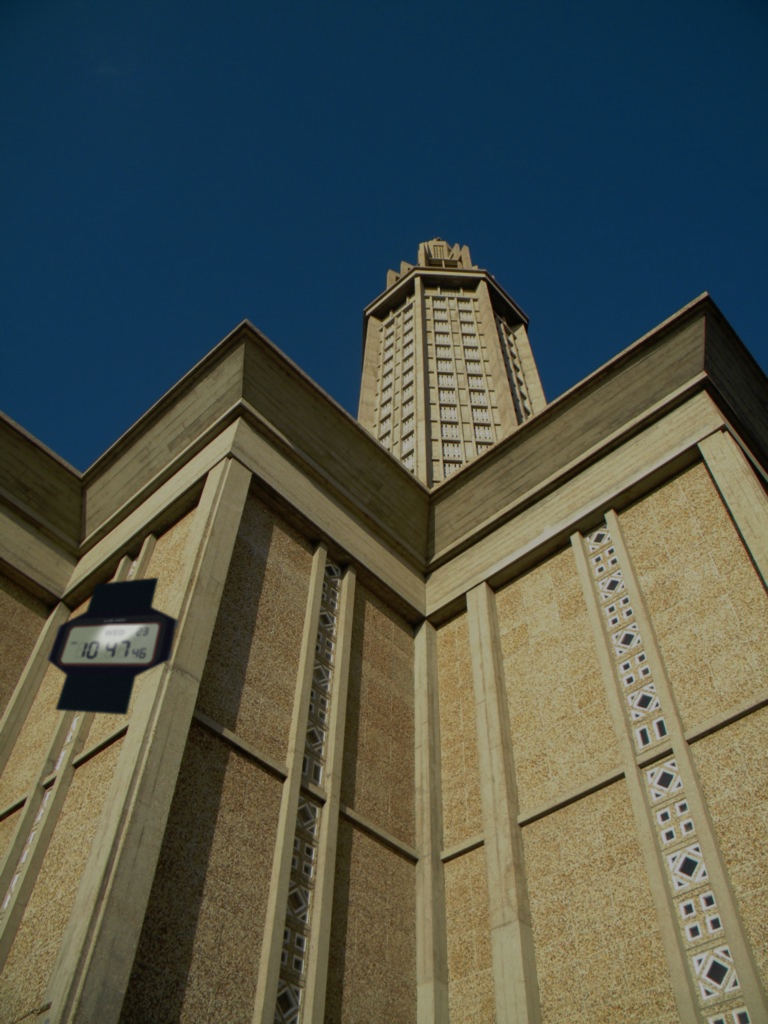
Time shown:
{"hour": 10, "minute": 47}
